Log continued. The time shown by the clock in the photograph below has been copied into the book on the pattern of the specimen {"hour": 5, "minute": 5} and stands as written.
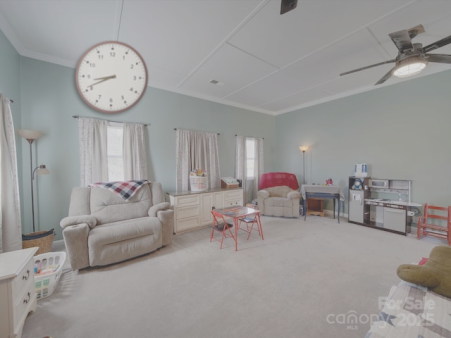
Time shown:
{"hour": 8, "minute": 41}
